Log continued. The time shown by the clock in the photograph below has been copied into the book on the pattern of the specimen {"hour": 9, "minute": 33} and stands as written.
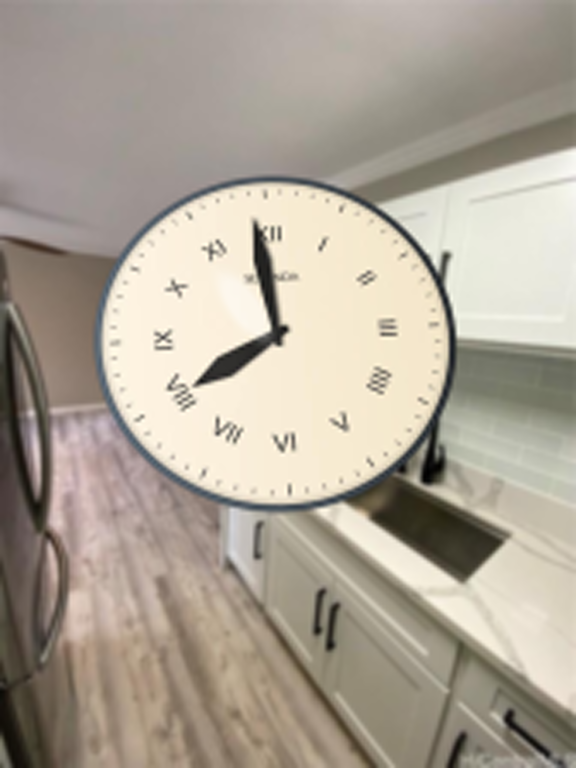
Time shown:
{"hour": 7, "minute": 59}
